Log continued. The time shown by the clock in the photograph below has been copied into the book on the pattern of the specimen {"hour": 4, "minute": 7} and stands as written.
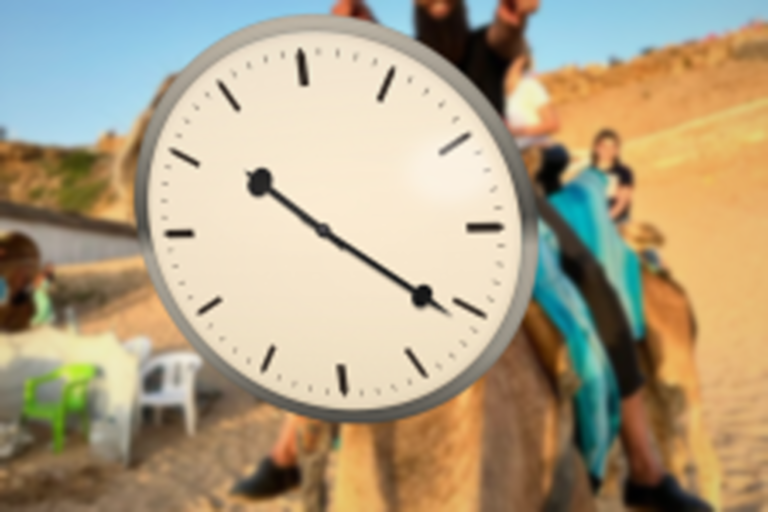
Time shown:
{"hour": 10, "minute": 21}
